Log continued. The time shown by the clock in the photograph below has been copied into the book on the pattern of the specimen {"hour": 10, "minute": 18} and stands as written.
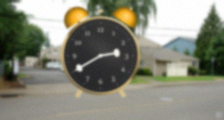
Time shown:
{"hour": 2, "minute": 40}
